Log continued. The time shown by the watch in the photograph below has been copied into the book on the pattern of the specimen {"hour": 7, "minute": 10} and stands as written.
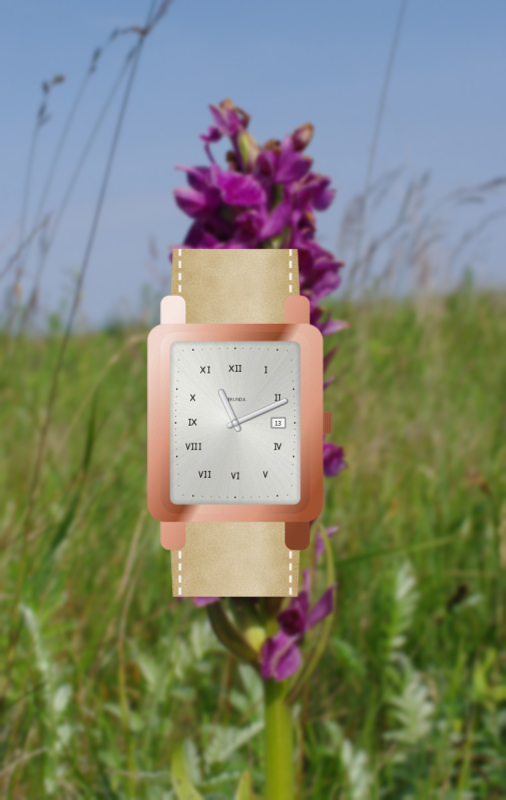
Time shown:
{"hour": 11, "minute": 11}
